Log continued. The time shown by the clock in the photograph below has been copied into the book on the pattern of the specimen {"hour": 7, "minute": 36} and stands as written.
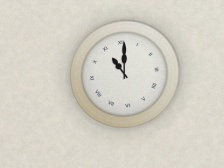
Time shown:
{"hour": 11, "minute": 1}
